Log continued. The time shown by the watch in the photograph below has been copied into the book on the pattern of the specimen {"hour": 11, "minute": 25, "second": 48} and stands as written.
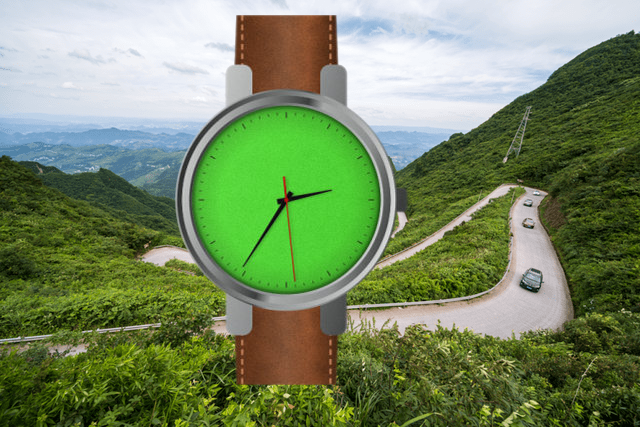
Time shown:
{"hour": 2, "minute": 35, "second": 29}
